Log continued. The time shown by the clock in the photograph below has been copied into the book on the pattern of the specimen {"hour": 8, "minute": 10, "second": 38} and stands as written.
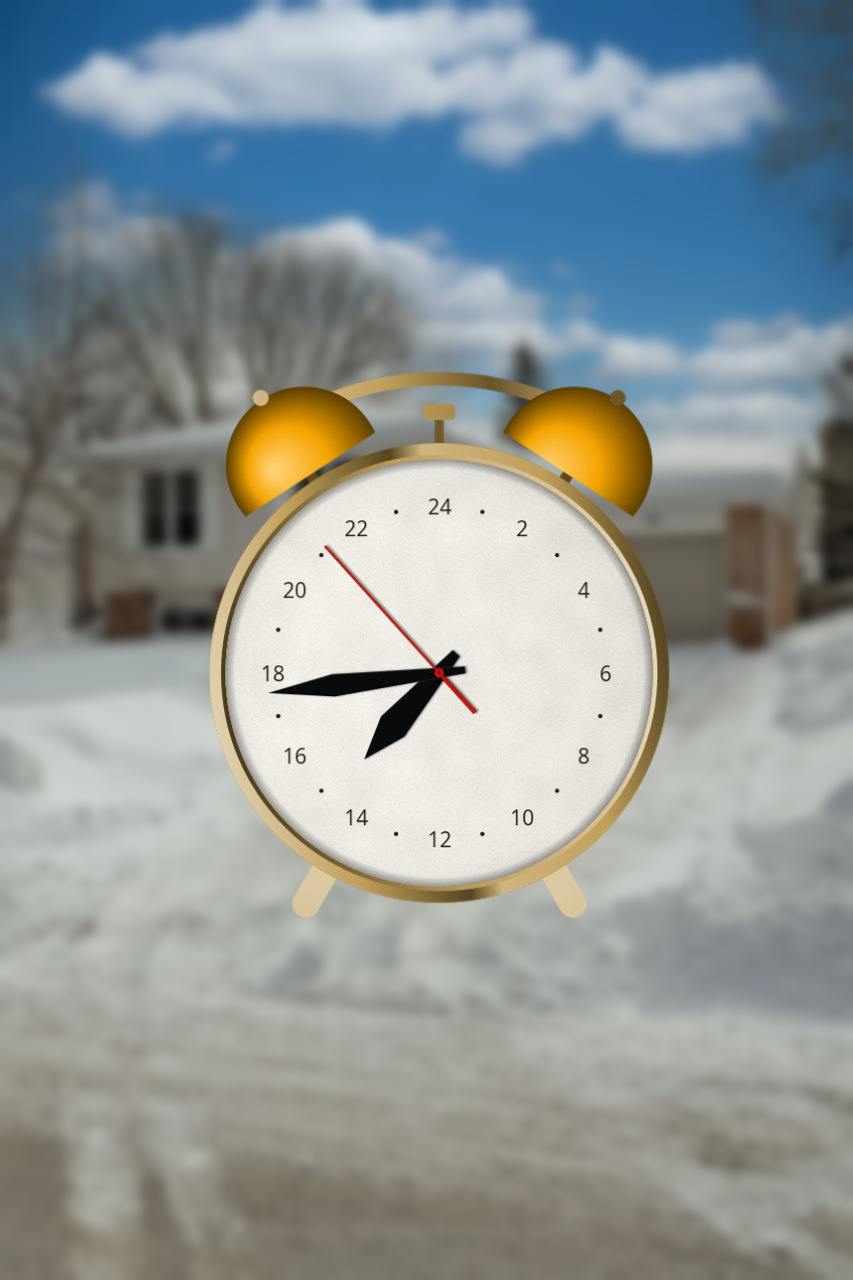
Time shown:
{"hour": 14, "minute": 43, "second": 53}
